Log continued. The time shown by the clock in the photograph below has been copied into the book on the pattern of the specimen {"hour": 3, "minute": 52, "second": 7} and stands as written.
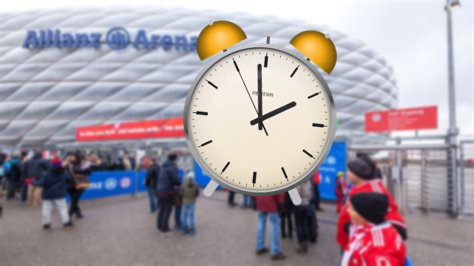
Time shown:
{"hour": 1, "minute": 58, "second": 55}
